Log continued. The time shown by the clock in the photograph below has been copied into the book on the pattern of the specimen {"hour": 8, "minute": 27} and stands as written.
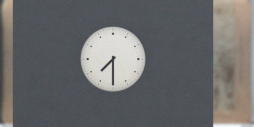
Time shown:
{"hour": 7, "minute": 30}
